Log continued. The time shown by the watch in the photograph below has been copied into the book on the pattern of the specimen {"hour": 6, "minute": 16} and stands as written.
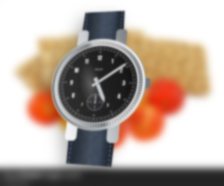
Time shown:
{"hour": 5, "minute": 9}
